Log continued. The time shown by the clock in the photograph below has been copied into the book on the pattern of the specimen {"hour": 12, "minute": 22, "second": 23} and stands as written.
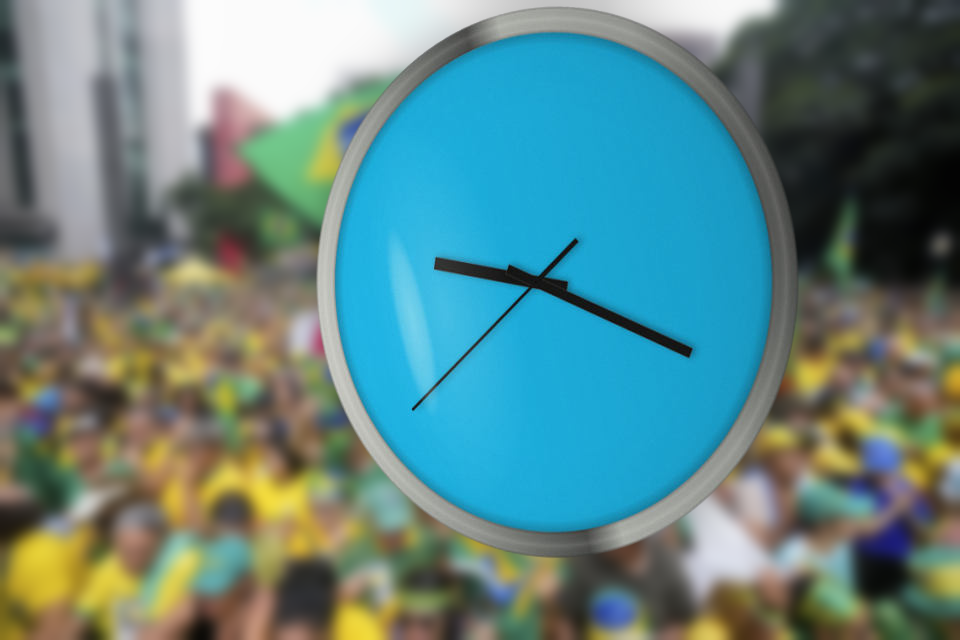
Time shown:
{"hour": 9, "minute": 18, "second": 38}
